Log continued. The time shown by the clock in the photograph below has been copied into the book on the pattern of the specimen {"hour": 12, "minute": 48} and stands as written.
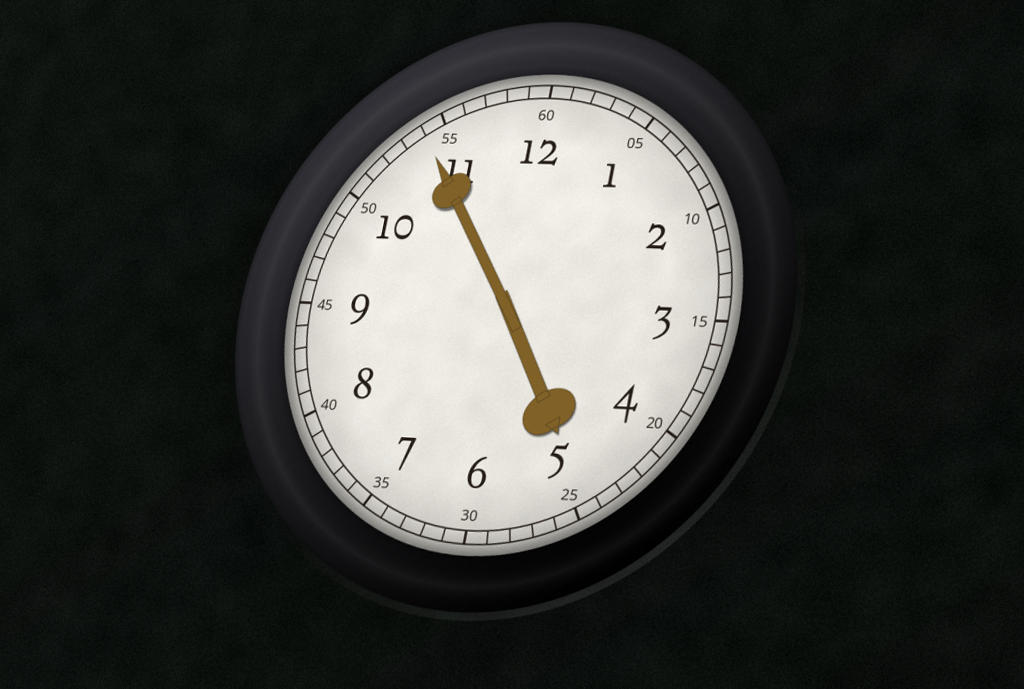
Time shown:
{"hour": 4, "minute": 54}
